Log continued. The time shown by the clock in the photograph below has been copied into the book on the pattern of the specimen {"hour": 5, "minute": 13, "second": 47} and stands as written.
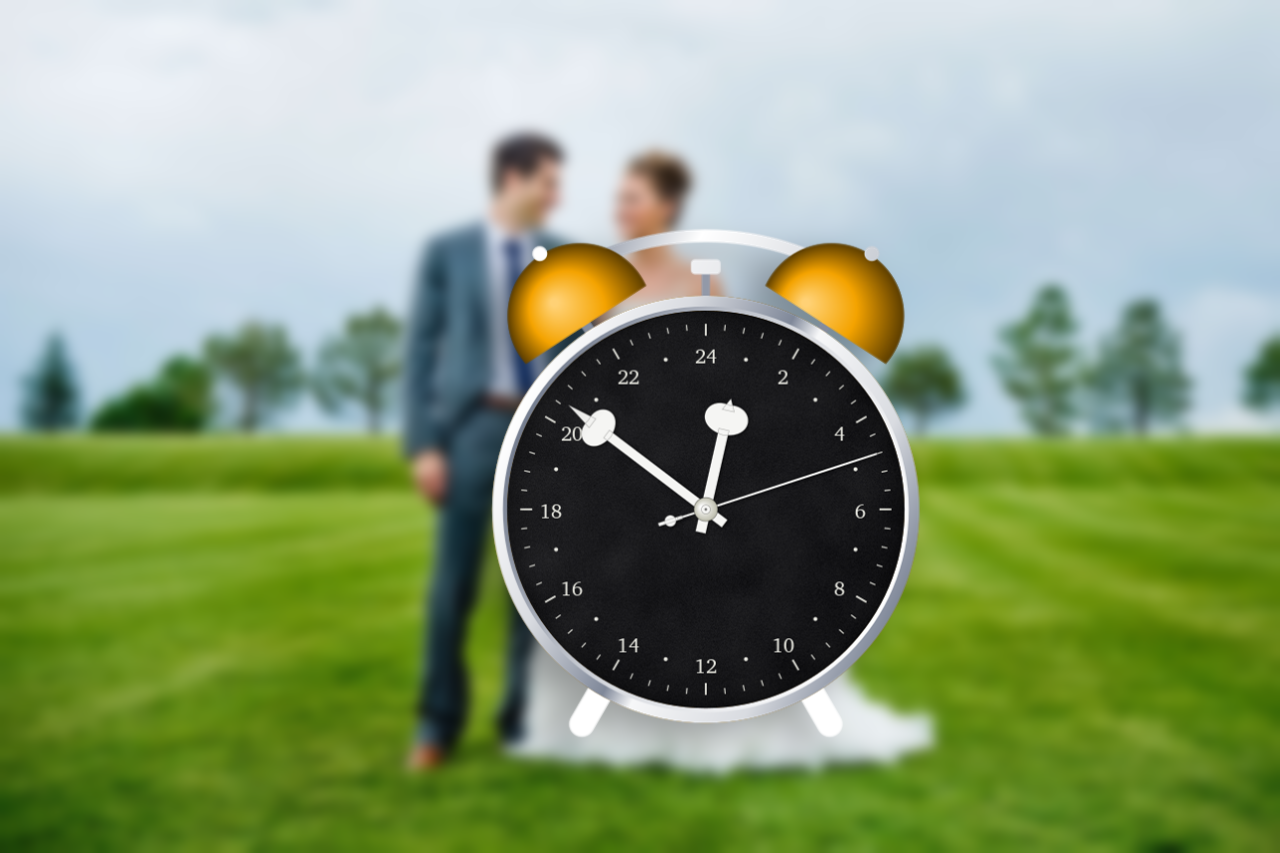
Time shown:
{"hour": 0, "minute": 51, "second": 12}
